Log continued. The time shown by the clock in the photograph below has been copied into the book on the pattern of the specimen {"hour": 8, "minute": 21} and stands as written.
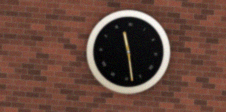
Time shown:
{"hour": 11, "minute": 28}
